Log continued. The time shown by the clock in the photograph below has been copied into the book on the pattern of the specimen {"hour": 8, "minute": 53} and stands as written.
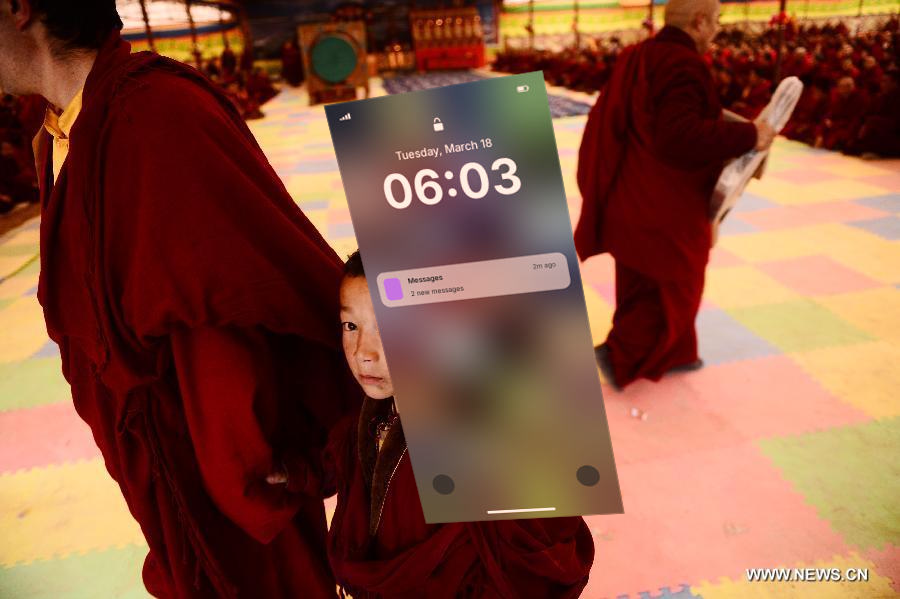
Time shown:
{"hour": 6, "minute": 3}
